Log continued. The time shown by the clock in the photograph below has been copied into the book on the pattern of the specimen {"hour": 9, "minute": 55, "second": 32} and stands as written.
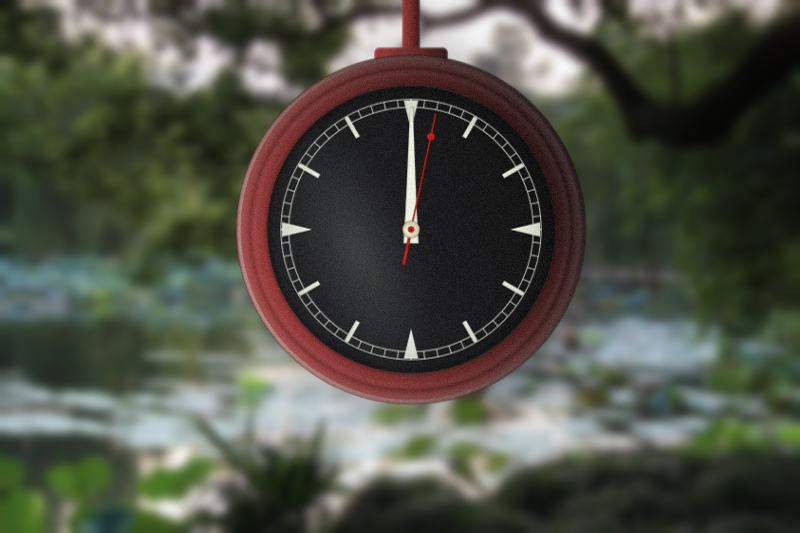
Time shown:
{"hour": 12, "minute": 0, "second": 2}
